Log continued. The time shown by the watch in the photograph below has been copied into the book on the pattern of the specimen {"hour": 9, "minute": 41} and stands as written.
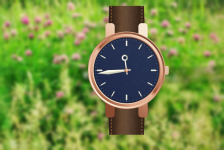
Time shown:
{"hour": 11, "minute": 44}
